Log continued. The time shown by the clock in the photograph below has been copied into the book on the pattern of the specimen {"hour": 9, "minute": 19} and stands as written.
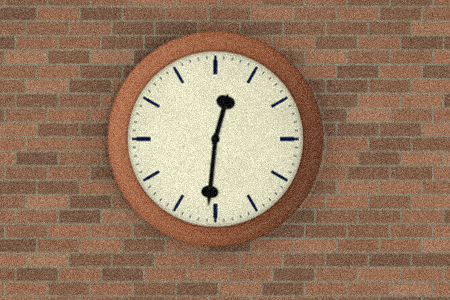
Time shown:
{"hour": 12, "minute": 31}
